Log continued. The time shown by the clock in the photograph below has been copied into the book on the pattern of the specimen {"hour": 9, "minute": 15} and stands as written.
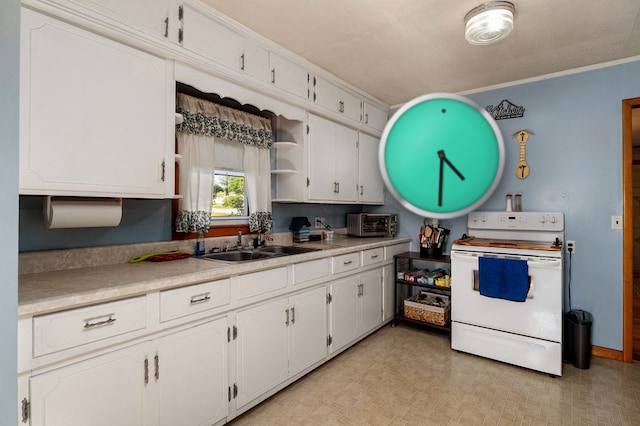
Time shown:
{"hour": 4, "minute": 30}
